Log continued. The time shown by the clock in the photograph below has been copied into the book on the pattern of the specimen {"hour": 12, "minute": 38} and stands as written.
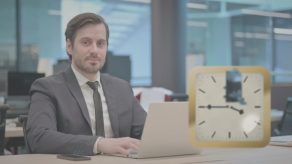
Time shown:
{"hour": 3, "minute": 45}
